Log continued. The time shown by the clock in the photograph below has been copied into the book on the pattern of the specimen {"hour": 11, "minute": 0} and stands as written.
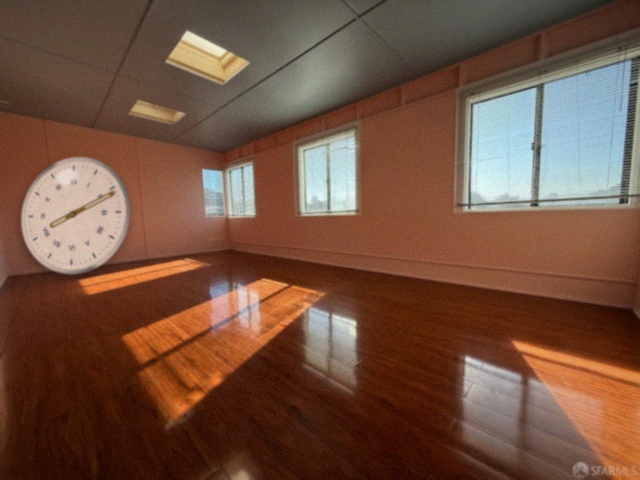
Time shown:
{"hour": 8, "minute": 11}
